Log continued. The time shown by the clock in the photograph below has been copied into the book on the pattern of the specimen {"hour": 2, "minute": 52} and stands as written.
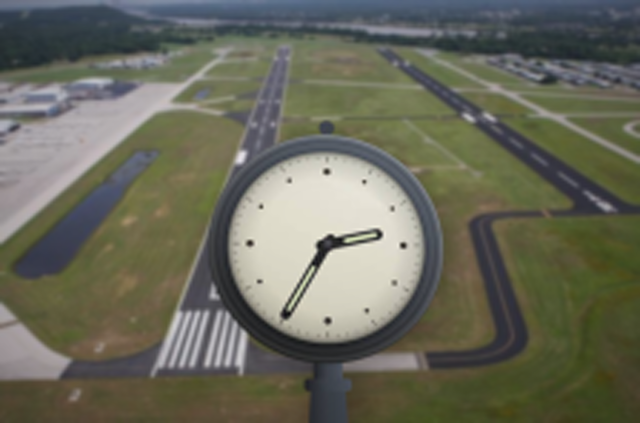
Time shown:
{"hour": 2, "minute": 35}
